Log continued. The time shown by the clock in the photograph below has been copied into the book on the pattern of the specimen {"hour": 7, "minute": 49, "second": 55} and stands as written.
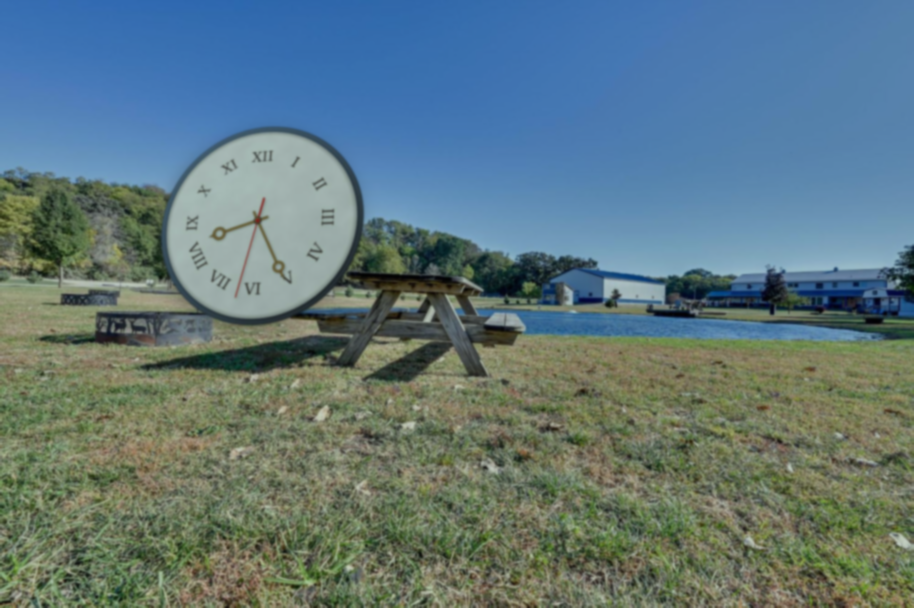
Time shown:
{"hour": 8, "minute": 25, "second": 32}
